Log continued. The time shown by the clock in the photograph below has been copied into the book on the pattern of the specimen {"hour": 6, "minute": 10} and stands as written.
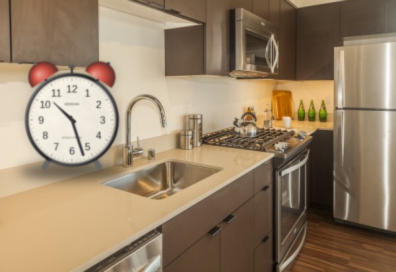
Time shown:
{"hour": 10, "minute": 27}
